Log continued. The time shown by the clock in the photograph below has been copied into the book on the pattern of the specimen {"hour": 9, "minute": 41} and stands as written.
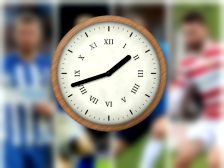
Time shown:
{"hour": 1, "minute": 42}
